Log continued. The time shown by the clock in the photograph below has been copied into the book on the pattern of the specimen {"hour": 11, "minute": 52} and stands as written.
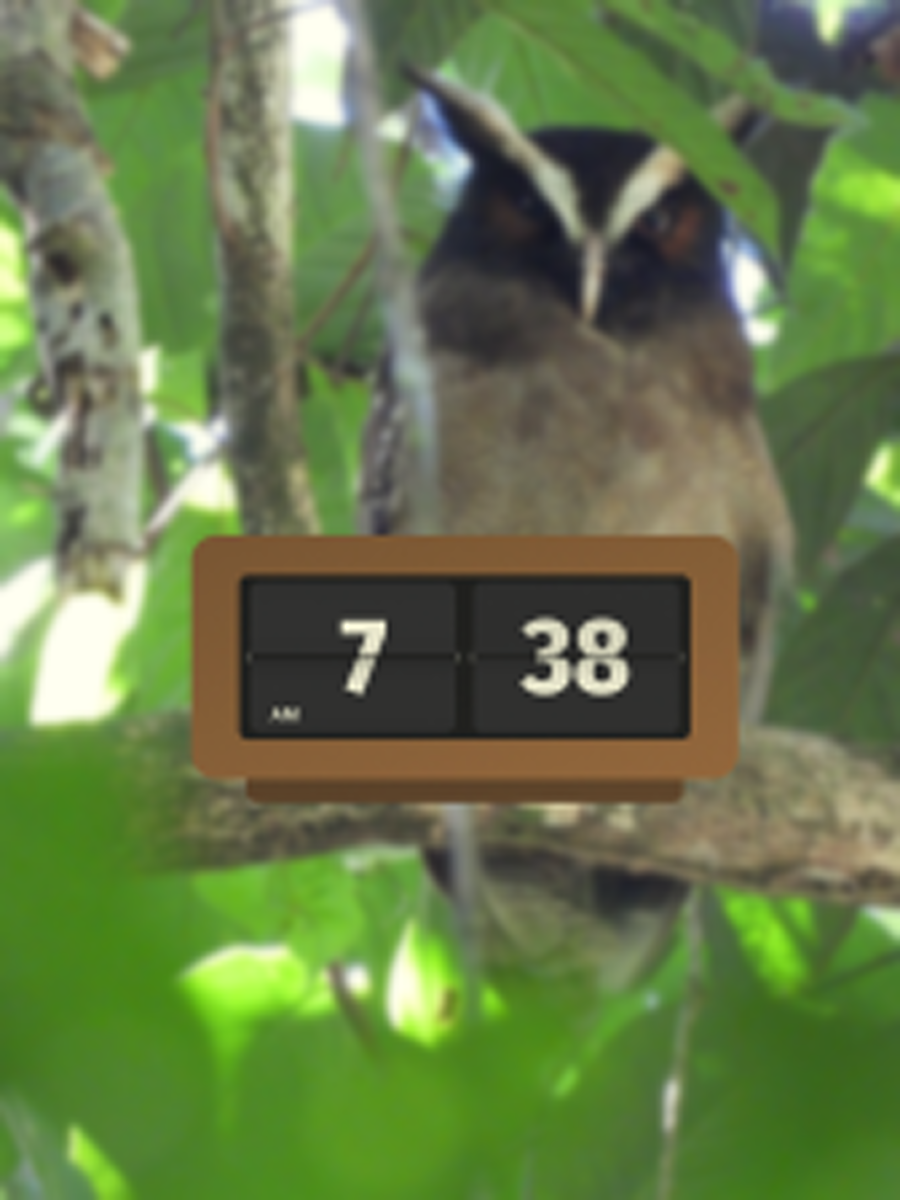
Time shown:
{"hour": 7, "minute": 38}
